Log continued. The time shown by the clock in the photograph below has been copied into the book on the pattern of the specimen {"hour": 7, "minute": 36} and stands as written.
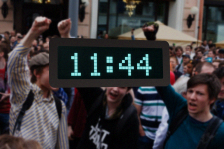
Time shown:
{"hour": 11, "minute": 44}
